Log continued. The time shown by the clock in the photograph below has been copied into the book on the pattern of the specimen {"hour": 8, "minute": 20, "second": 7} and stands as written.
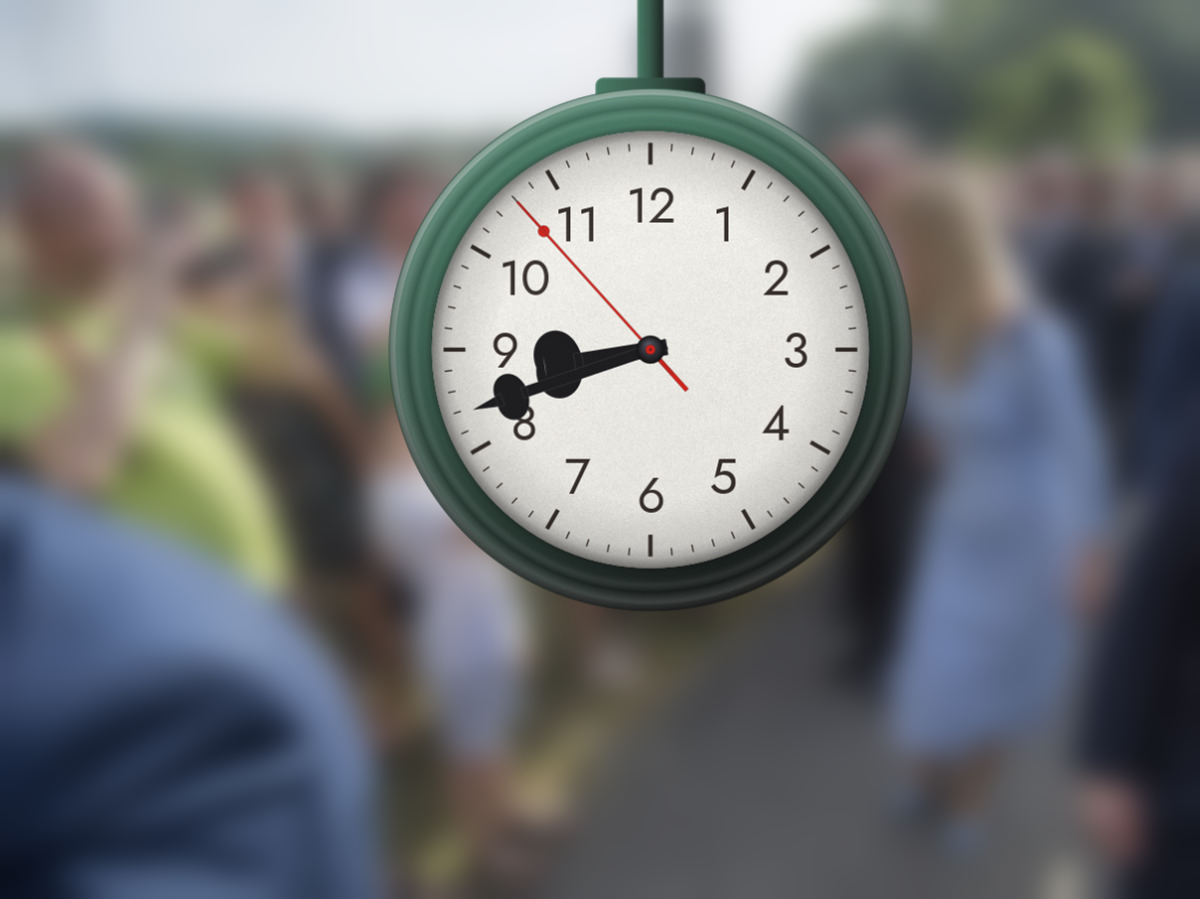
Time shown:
{"hour": 8, "minute": 41, "second": 53}
